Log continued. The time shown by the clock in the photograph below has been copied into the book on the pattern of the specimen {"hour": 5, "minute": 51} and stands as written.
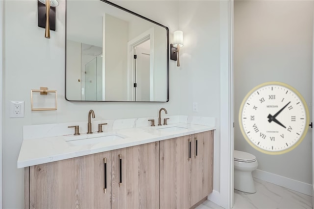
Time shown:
{"hour": 4, "minute": 8}
